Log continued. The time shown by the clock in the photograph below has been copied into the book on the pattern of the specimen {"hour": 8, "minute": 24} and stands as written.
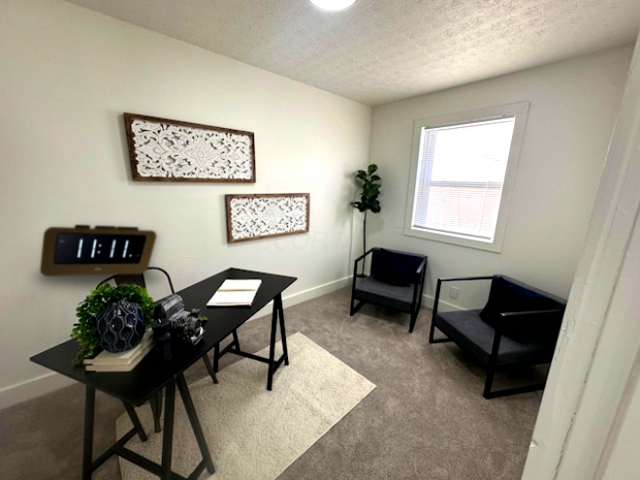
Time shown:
{"hour": 11, "minute": 11}
